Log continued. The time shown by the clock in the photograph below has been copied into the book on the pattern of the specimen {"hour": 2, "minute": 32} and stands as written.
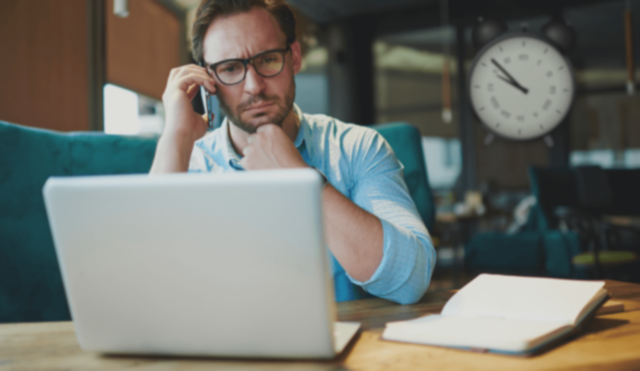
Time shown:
{"hour": 9, "minute": 52}
